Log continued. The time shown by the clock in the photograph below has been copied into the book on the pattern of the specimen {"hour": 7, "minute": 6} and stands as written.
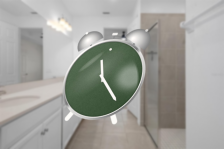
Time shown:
{"hour": 11, "minute": 23}
